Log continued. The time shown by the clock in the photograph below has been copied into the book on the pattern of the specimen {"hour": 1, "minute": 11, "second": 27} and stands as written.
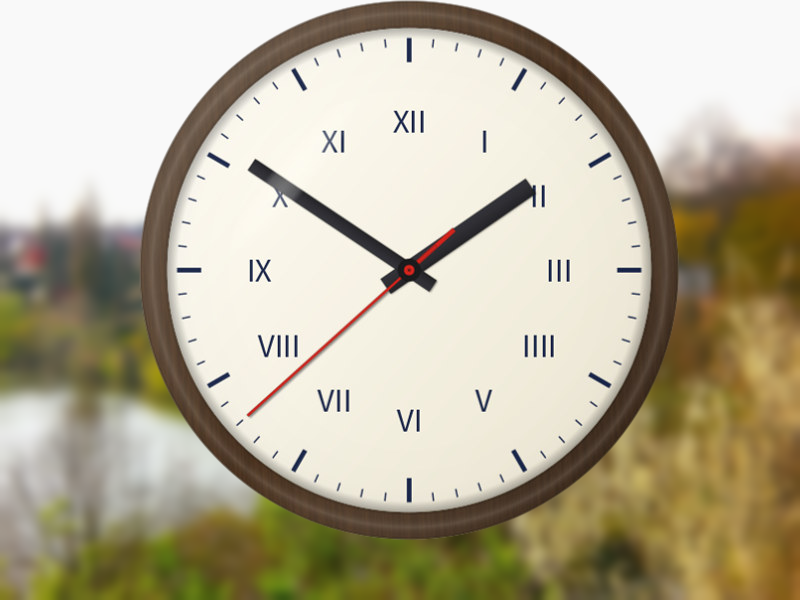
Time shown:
{"hour": 1, "minute": 50, "second": 38}
